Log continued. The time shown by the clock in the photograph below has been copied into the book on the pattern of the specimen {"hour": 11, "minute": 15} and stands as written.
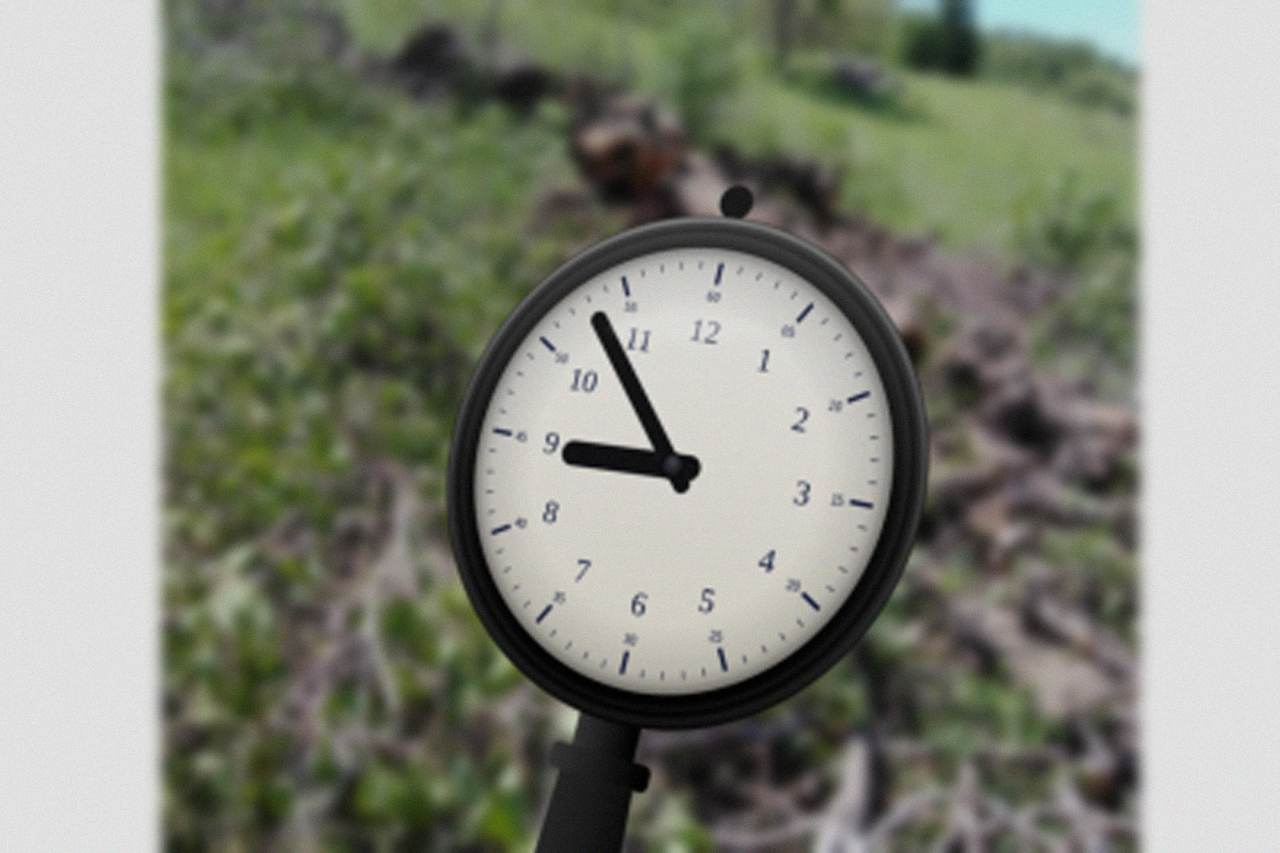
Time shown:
{"hour": 8, "minute": 53}
